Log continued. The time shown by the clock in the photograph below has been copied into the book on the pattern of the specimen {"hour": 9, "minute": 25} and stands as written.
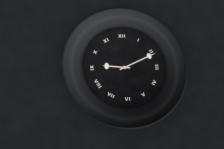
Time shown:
{"hour": 9, "minute": 11}
